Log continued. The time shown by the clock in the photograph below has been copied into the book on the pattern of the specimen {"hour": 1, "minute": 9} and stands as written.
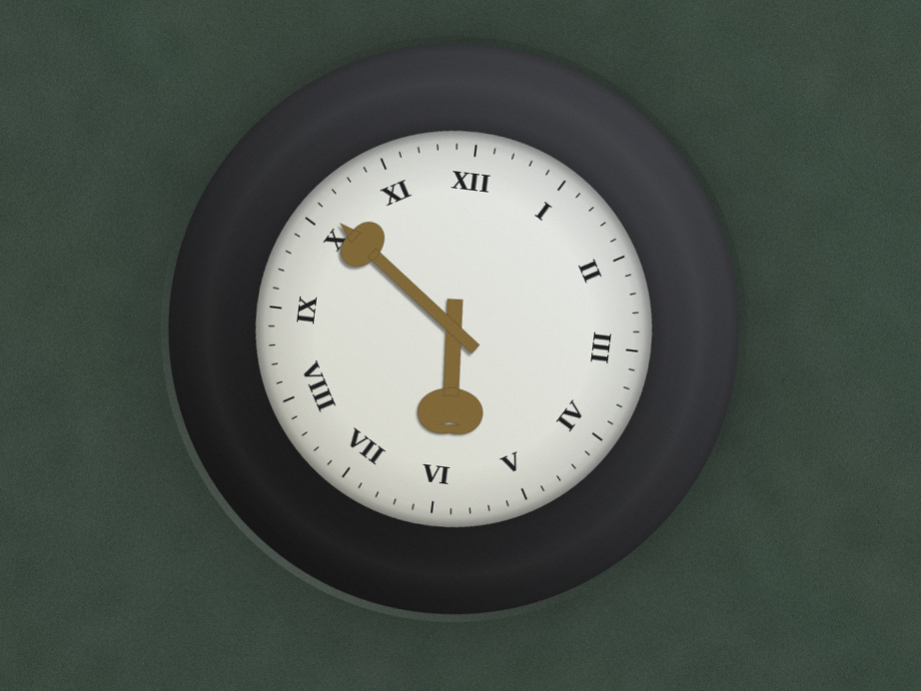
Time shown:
{"hour": 5, "minute": 51}
